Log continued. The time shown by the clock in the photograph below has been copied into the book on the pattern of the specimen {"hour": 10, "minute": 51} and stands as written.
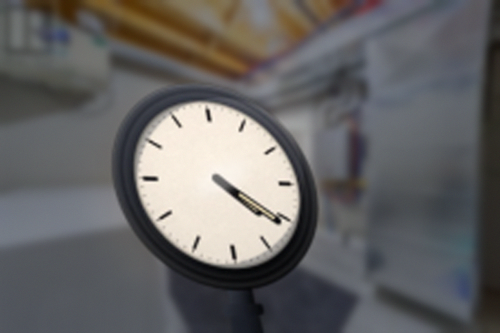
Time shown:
{"hour": 4, "minute": 21}
